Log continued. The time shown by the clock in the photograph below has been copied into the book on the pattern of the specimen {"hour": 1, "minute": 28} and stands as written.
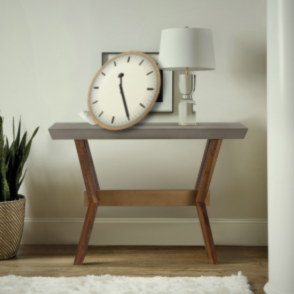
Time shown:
{"hour": 11, "minute": 25}
